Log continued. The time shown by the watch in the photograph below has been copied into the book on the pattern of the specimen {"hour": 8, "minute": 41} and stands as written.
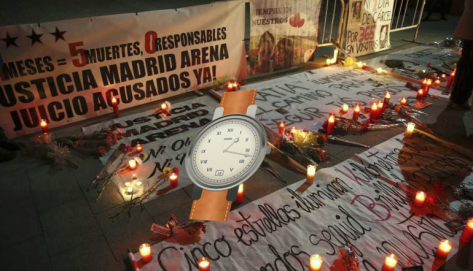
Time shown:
{"hour": 1, "minute": 17}
